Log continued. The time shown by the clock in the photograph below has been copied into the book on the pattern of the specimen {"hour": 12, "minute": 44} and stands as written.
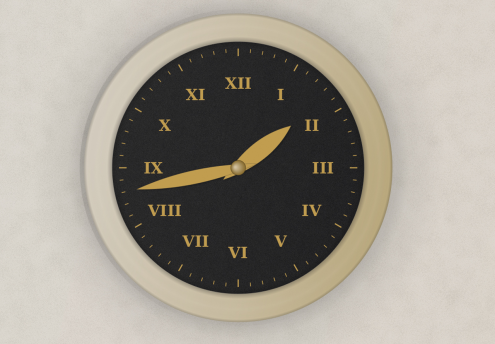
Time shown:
{"hour": 1, "minute": 43}
